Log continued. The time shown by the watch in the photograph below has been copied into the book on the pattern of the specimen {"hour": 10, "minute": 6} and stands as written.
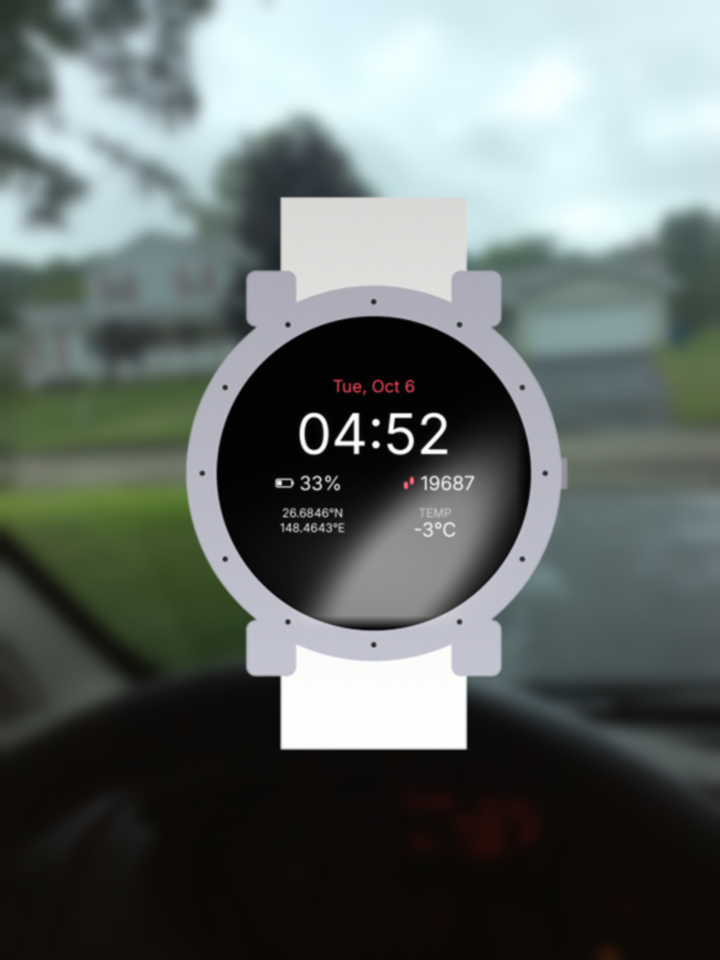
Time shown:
{"hour": 4, "minute": 52}
